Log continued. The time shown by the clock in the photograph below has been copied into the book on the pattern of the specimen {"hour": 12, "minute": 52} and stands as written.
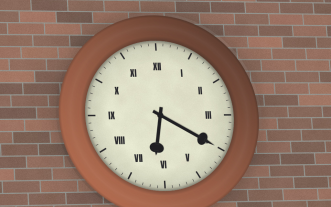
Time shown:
{"hour": 6, "minute": 20}
